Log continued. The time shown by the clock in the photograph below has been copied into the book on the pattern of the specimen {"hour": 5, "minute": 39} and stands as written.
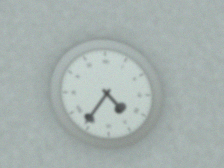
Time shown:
{"hour": 4, "minute": 36}
